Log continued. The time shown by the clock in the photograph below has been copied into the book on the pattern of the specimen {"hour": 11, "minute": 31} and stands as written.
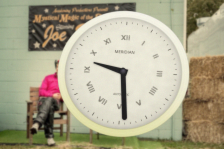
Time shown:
{"hour": 9, "minute": 29}
